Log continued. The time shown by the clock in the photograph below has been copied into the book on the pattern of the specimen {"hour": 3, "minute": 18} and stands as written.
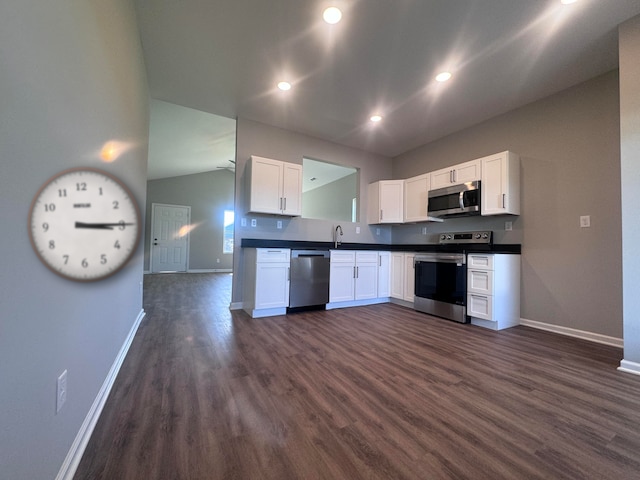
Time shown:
{"hour": 3, "minute": 15}
